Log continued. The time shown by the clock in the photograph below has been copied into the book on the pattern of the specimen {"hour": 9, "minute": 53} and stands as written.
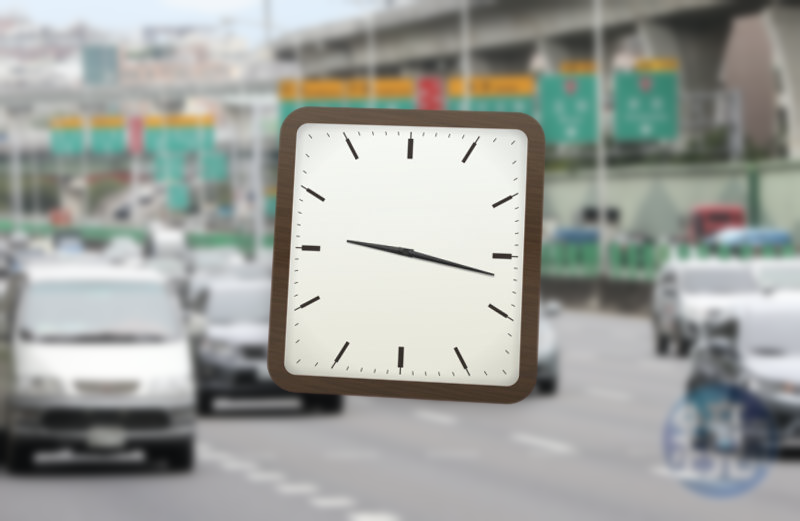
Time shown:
{"hour": 9, "minute": 17}
